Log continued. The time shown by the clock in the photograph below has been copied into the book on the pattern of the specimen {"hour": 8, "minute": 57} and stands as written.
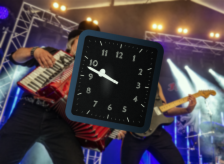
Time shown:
{"hour": 9, "minute": 48}
